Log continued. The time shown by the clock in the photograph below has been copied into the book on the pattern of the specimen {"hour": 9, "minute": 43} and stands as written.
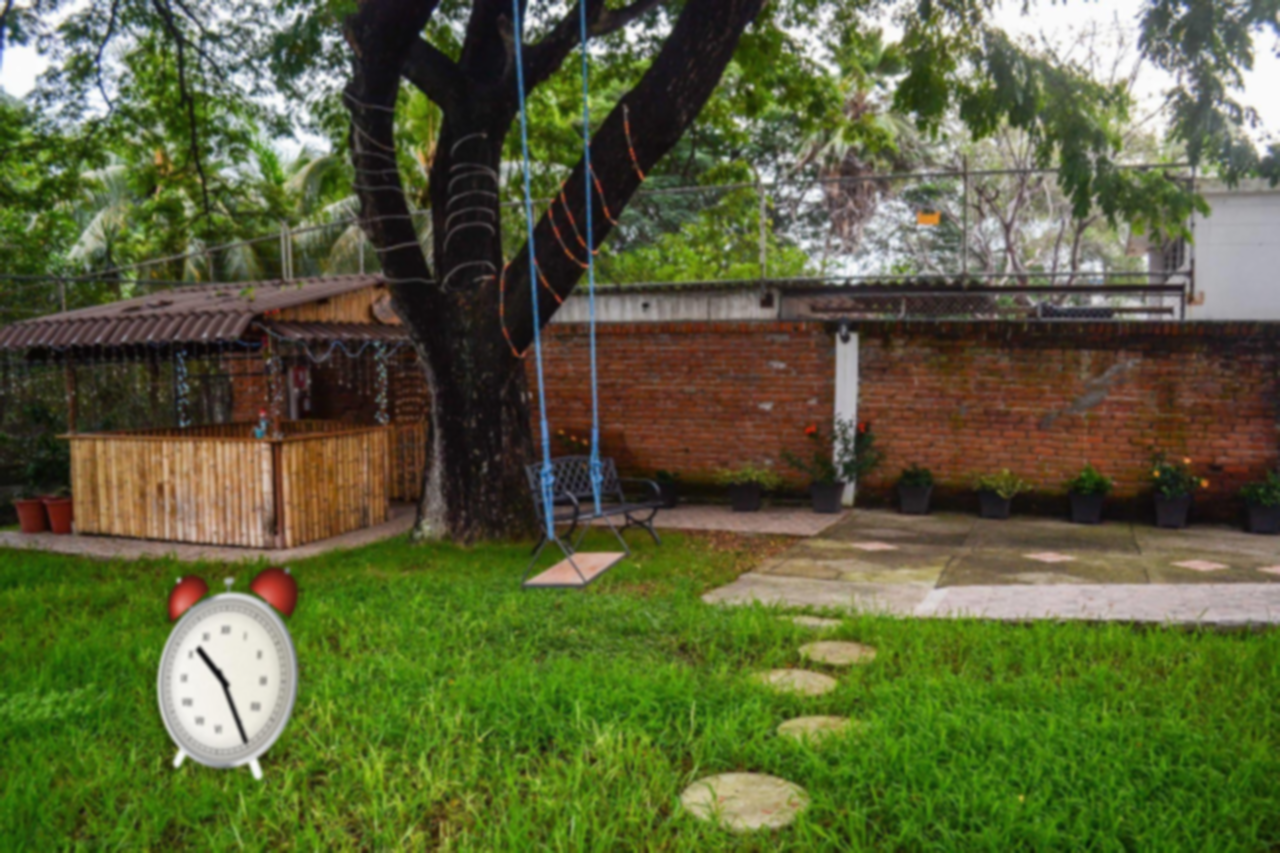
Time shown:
{"hour": 10, "minute": 25}
